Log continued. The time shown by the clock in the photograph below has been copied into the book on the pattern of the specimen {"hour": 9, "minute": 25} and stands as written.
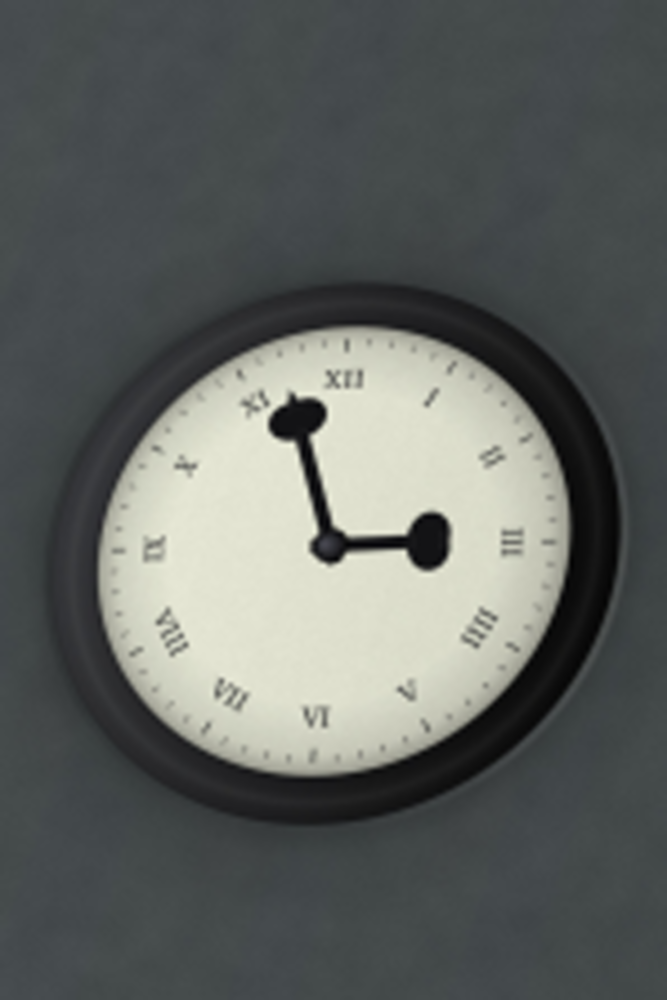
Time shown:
{"hour": 2, "minute": 57}
